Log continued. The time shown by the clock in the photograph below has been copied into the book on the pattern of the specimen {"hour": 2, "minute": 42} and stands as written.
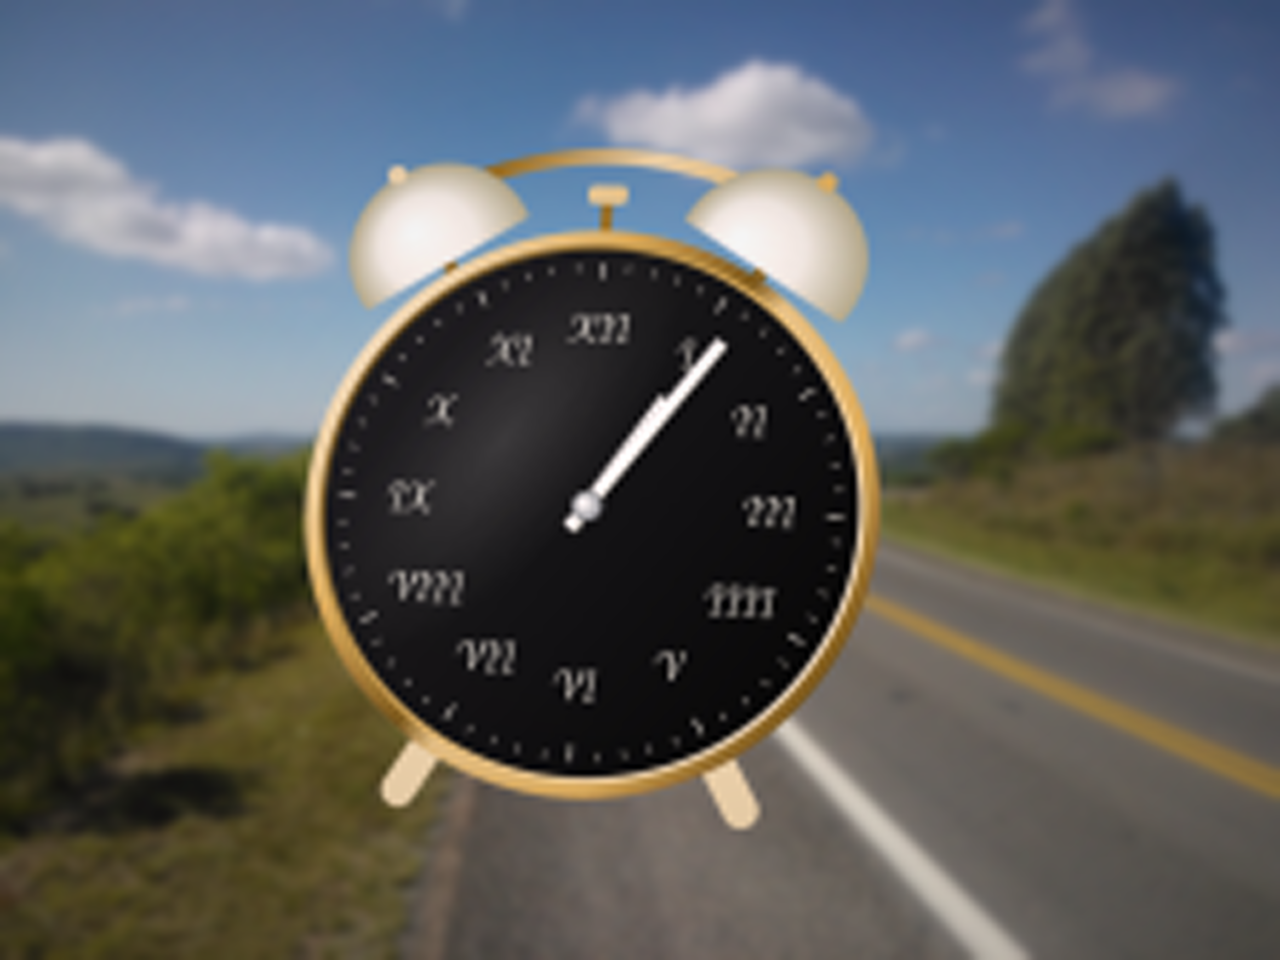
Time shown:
{"hour": 1, "minute": 6}
